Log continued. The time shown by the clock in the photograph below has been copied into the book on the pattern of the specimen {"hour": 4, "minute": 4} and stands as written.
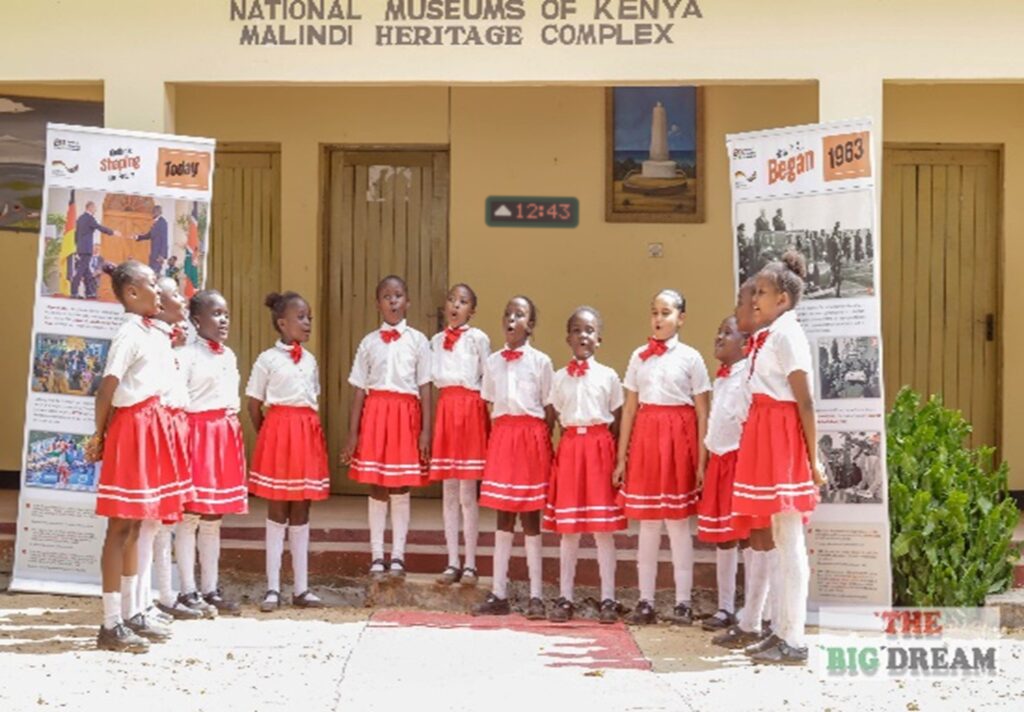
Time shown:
{"hour": 12, "minute": 43}
